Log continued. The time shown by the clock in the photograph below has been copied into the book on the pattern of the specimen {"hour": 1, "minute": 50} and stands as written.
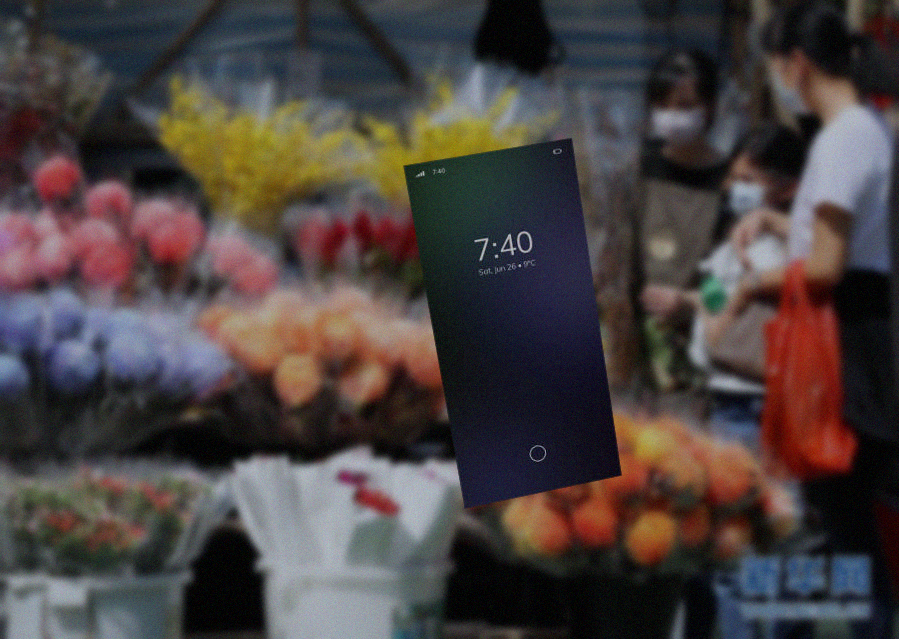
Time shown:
{"hour": 7, "minute": 40}
